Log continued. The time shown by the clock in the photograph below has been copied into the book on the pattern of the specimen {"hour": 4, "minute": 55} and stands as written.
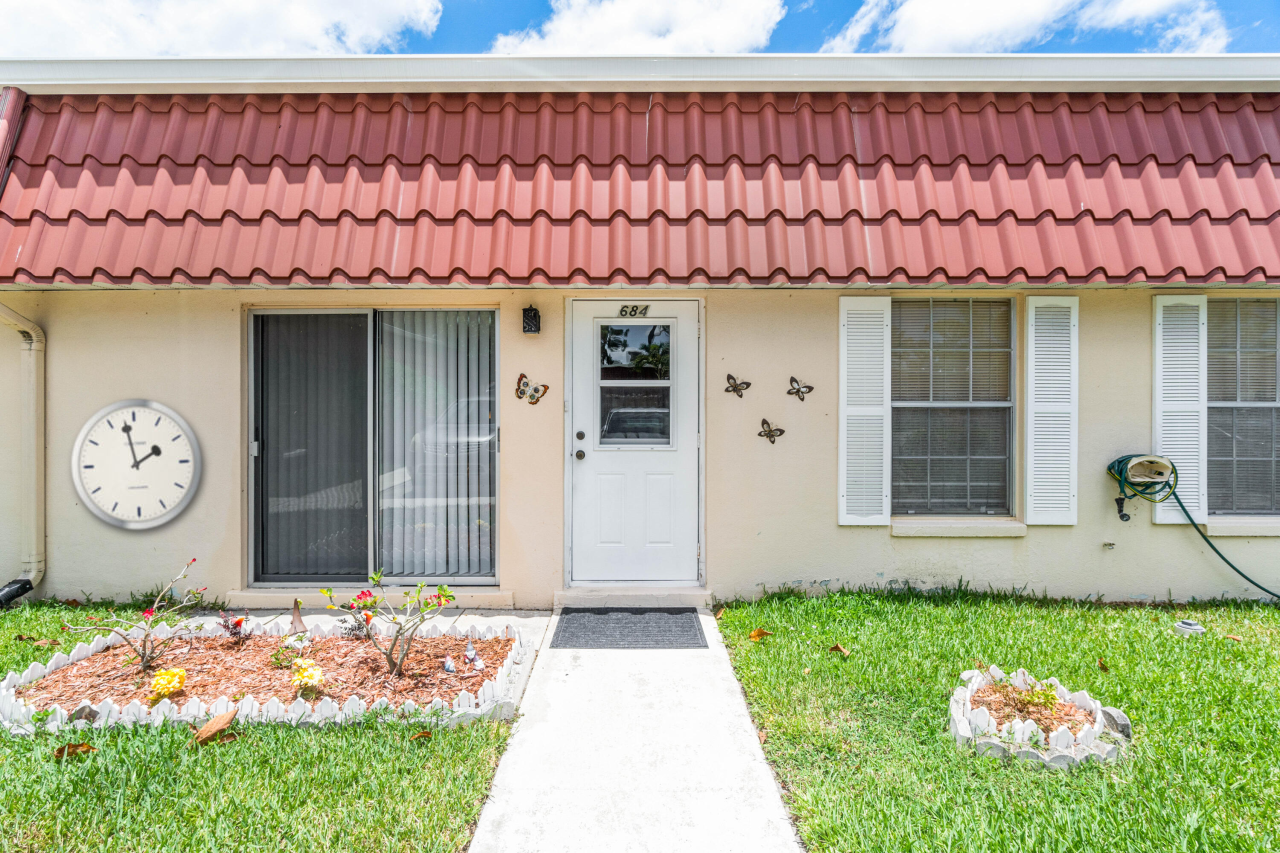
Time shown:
{"hour": 1, "minute": 58}
